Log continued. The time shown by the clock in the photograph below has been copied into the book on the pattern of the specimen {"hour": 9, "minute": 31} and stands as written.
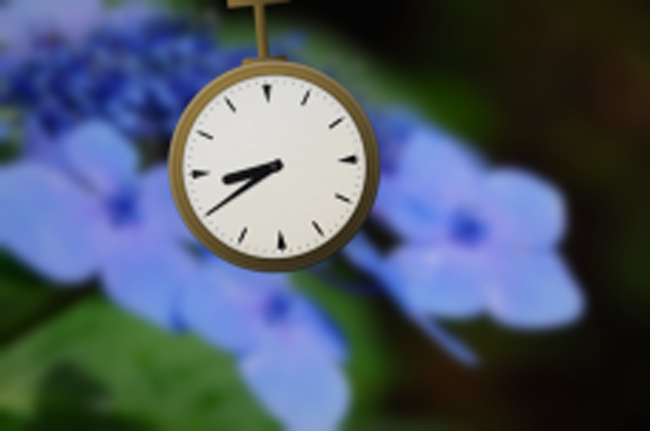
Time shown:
{"hour": 8, "minute": 40}
